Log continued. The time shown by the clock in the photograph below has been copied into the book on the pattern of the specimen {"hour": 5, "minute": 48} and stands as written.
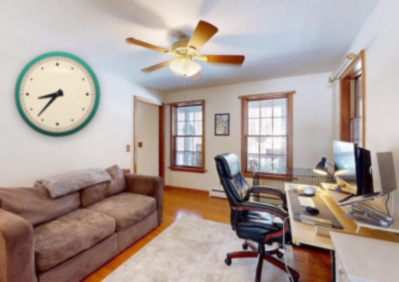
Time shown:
{"hour": 8, "minute": 37}
